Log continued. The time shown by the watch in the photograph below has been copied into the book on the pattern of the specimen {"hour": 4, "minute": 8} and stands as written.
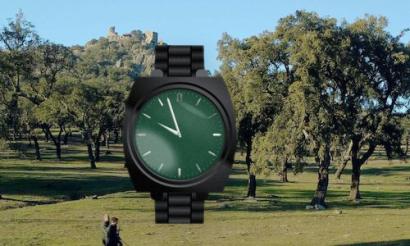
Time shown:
{"hour": 9, "minute": 57}
